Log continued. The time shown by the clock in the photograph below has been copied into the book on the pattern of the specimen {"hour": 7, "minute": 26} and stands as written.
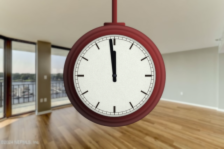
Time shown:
{"hour": 11, "minute": 59}
